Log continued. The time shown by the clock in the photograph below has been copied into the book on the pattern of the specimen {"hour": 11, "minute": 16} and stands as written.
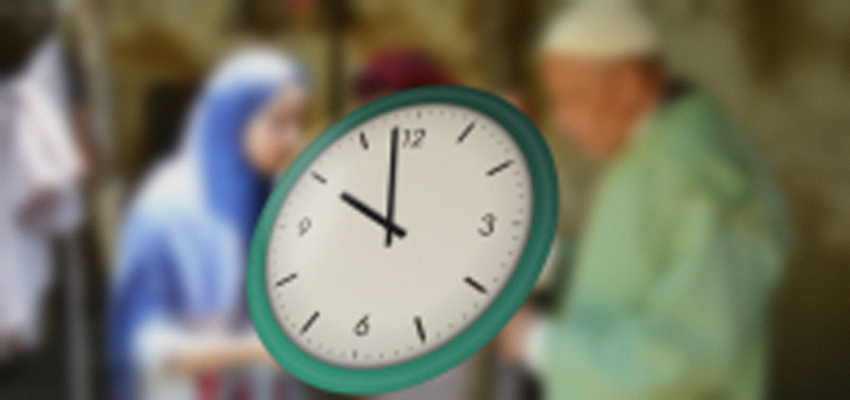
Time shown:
{"hour": 9, "minute": 58}
